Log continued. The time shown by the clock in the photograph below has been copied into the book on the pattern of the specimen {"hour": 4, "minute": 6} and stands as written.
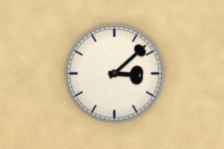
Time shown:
{"hour": 3, "minute": 8}
